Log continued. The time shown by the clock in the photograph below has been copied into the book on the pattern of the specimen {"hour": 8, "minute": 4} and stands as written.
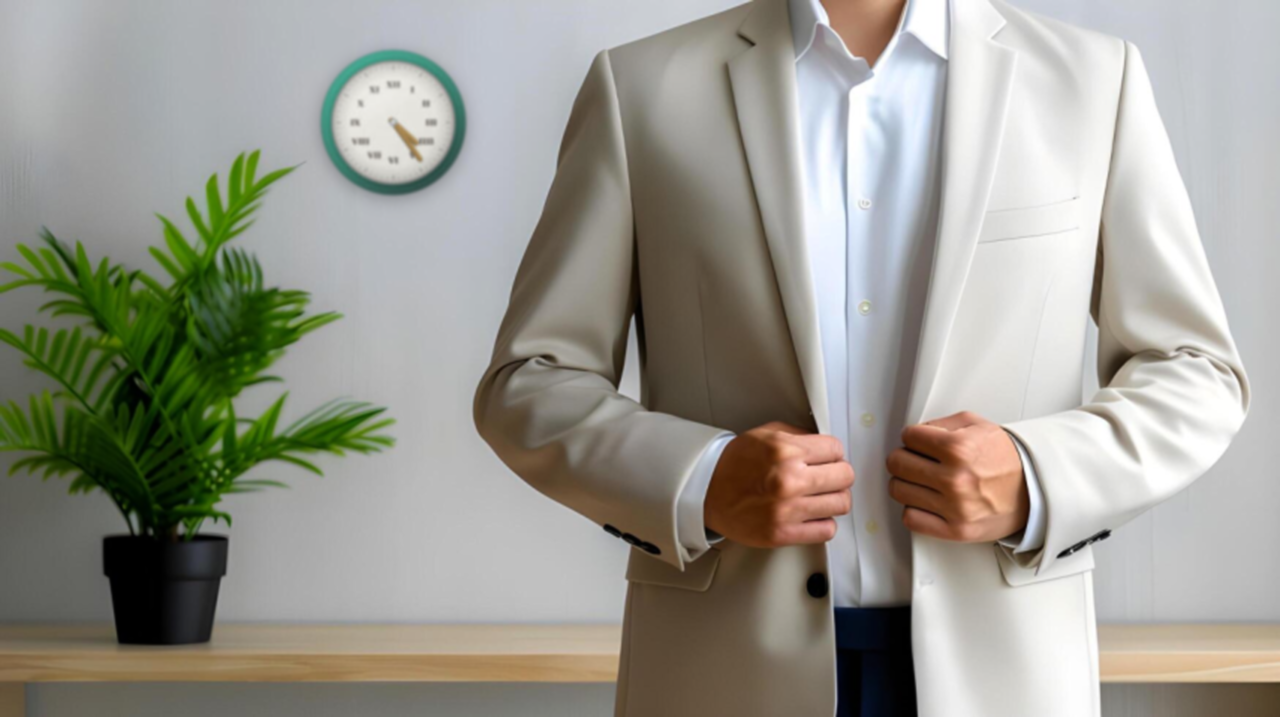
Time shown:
{"hour": 4, "minute": 24}
